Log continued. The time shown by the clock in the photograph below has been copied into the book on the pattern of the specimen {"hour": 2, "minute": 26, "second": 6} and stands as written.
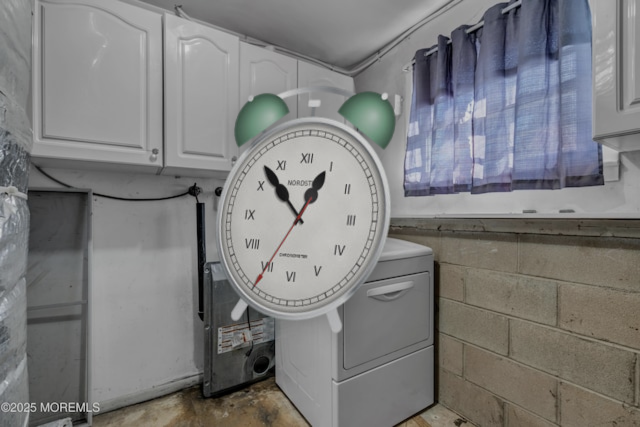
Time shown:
{"hour": 12, "minute": 52, "second": 35}
